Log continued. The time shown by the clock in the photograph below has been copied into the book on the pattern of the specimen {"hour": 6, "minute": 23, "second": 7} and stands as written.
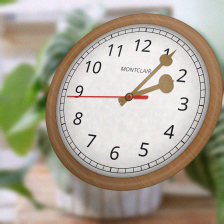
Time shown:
{"hour": 2, "minute": 5, "second": 44}
